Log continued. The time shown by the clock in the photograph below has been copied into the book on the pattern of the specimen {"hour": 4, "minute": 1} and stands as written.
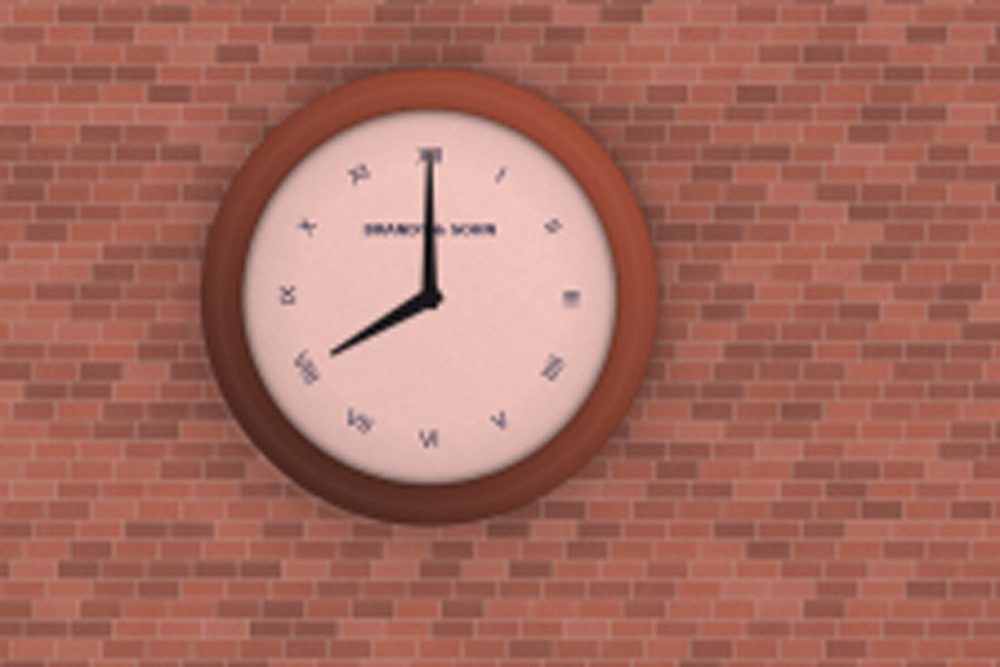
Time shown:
{"hour": 8, "minute": 0}
